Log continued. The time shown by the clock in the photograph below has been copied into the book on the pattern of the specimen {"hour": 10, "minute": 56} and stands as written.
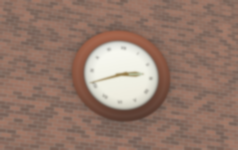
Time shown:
{"hour": 2, "minute": 41}
